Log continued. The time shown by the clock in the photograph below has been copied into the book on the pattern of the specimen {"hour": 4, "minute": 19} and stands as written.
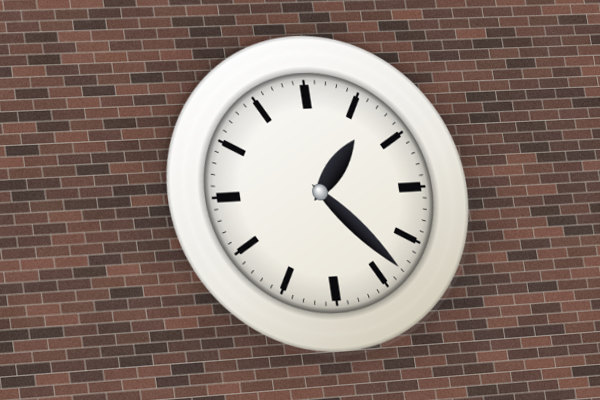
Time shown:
{"hour": 1, "minute": 23}
